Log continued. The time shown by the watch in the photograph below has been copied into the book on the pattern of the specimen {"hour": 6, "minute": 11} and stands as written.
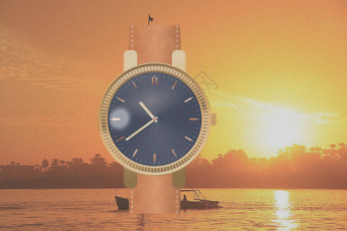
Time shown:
{"hour": 10, "minute": 39}
